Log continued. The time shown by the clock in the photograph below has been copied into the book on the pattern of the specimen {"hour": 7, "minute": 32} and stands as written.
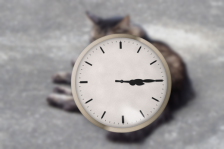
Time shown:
{"hour": 3, "minute": 15}
